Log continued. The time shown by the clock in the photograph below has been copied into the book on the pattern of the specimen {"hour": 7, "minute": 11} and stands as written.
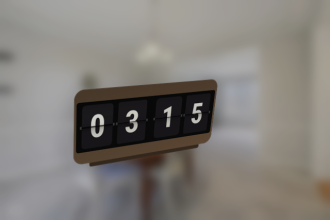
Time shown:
{"hour": 3, "minute": 15}
